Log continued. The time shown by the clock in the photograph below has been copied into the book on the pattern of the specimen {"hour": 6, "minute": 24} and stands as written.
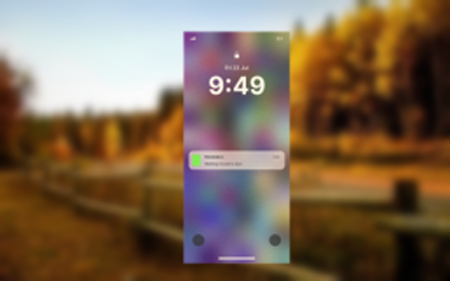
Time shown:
{"hour": 9, "minute": 49}
